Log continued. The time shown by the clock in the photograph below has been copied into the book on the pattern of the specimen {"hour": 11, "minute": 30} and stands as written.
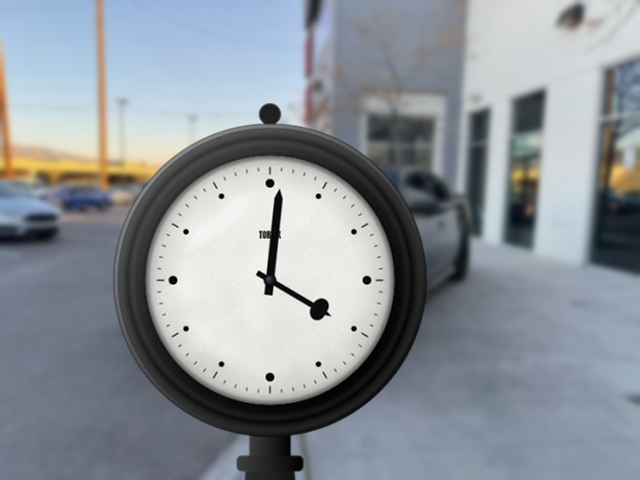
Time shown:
{"hour": 4, "minute": 1}
